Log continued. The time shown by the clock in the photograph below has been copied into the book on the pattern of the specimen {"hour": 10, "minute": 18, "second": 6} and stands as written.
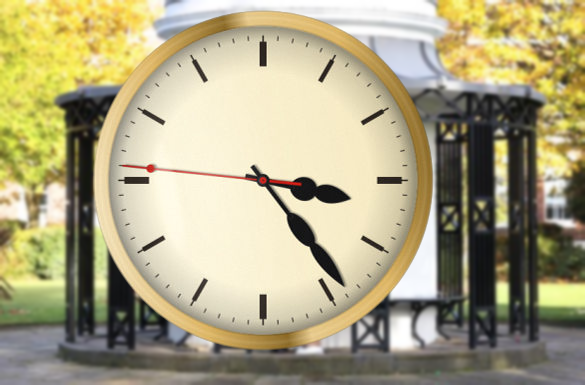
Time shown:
{"hour": 3, "minute": 23, "second": 46}
